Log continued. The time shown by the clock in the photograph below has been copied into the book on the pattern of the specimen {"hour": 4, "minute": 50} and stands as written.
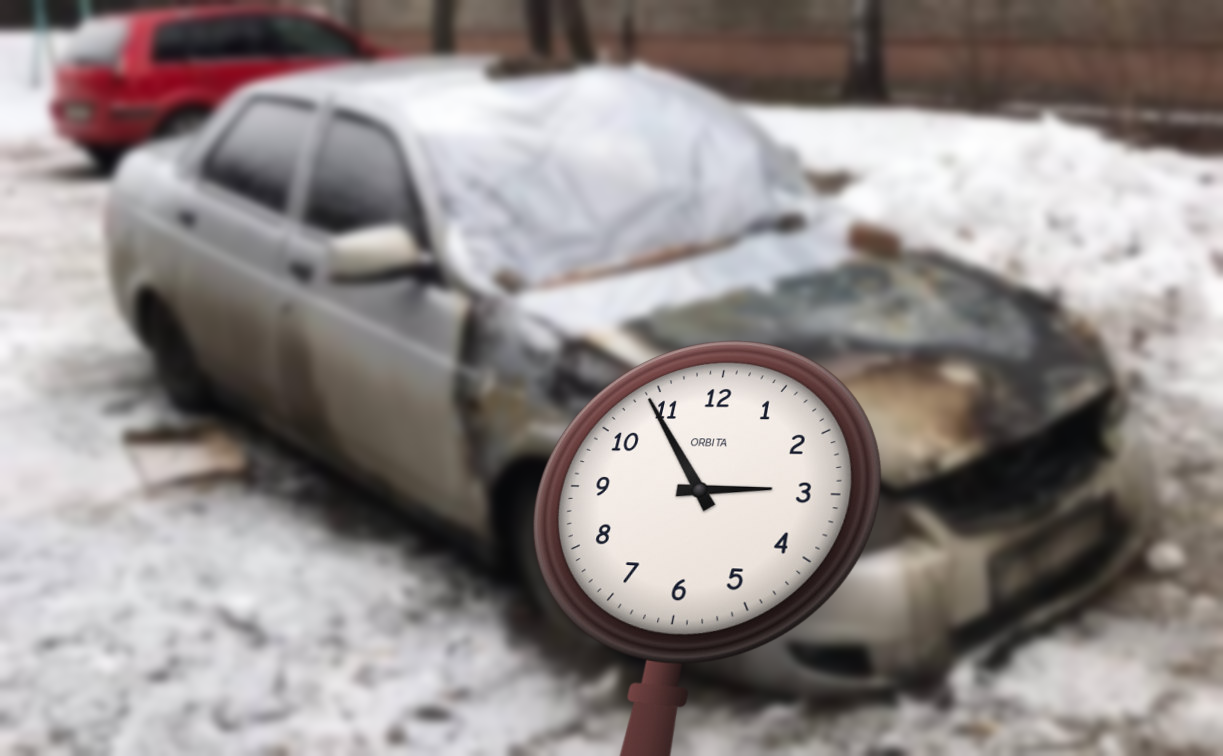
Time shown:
{"hour": 2, "minute": 54}
